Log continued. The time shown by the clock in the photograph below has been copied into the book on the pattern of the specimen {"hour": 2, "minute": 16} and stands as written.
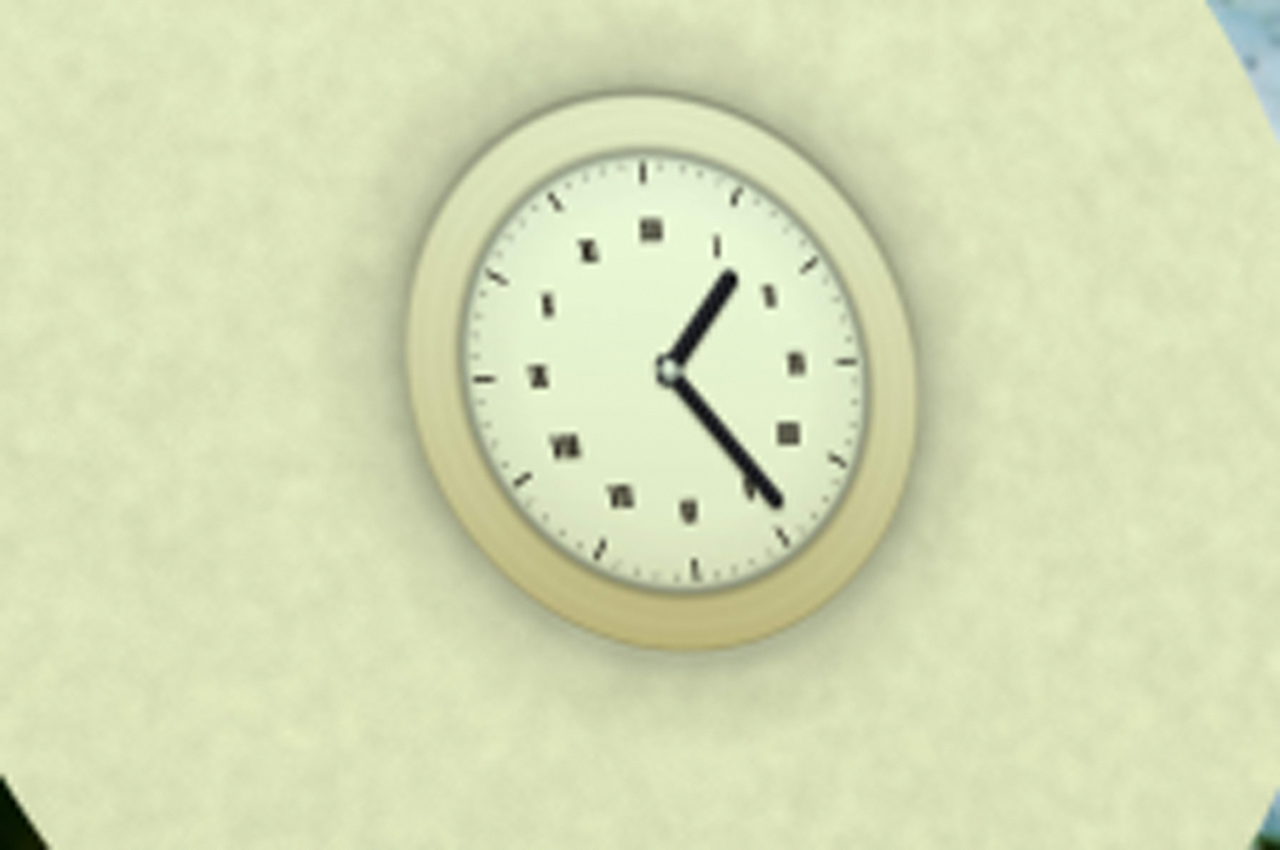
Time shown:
{"hour": 1, "minute": 24}
